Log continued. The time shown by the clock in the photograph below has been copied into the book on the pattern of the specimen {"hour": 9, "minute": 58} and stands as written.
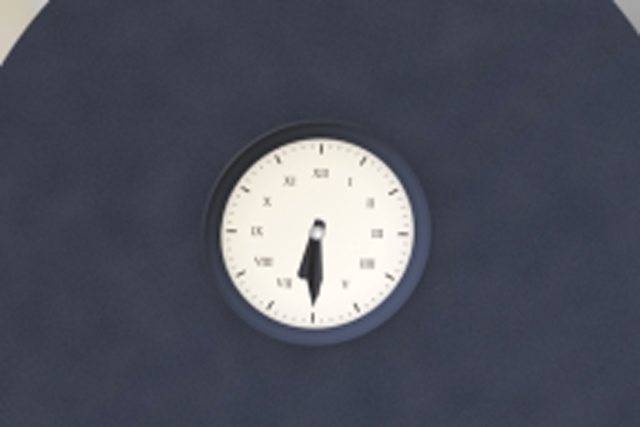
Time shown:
{"hour": 6, "minute": 30}
